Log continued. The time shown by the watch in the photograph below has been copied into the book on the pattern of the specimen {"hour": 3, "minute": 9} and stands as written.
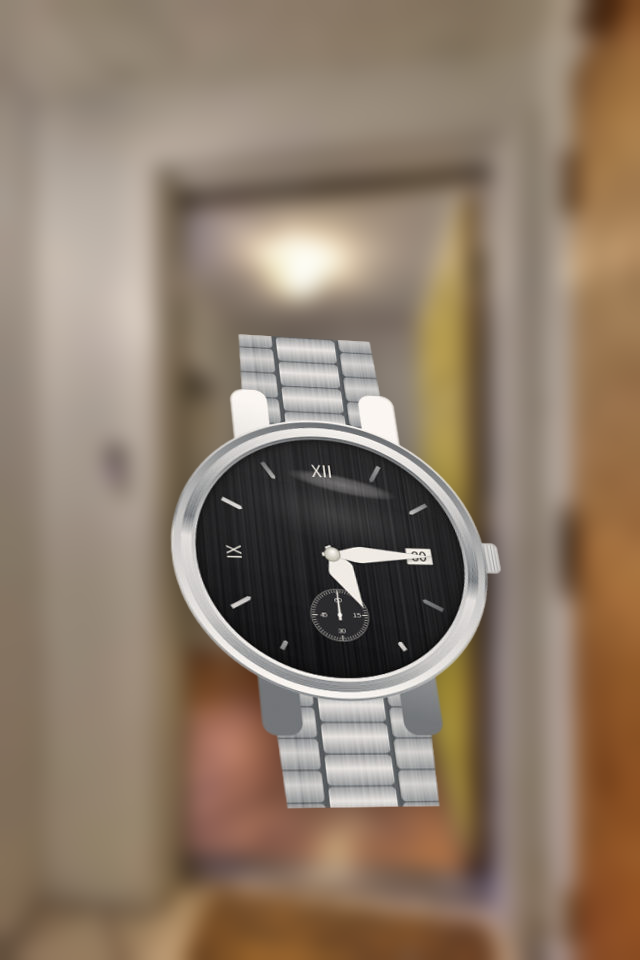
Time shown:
{"hour": 5, "minute": 15}
